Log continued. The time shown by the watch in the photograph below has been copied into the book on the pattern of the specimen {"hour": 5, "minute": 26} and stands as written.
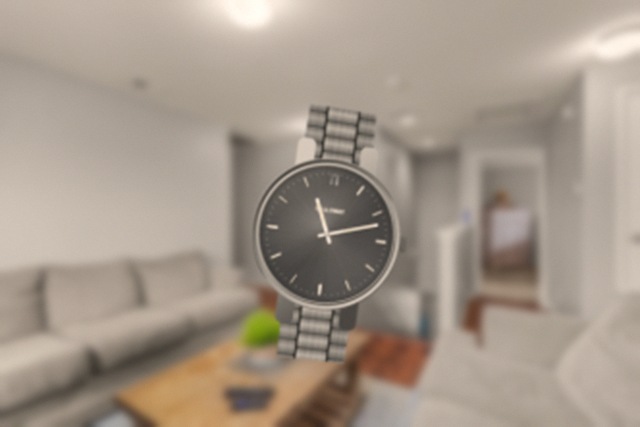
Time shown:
{"hour": 11, "minute": 12}
